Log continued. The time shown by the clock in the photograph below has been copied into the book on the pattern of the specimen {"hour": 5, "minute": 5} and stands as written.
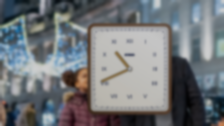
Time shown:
{"hour": 10, "minute": 41}
